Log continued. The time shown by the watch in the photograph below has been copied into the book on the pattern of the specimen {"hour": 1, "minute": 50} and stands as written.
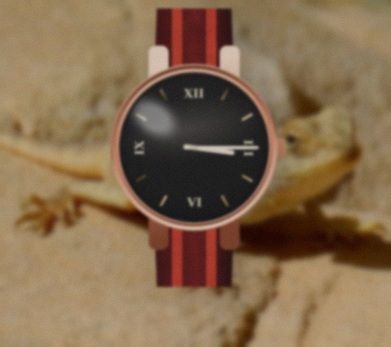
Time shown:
{"hour": 3, "minute": 15}
